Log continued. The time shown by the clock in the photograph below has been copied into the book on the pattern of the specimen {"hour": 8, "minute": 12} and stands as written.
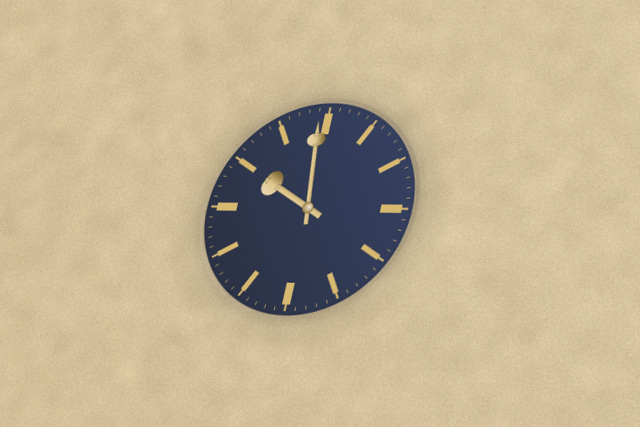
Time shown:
{"hour": 9, "minute": 59}
